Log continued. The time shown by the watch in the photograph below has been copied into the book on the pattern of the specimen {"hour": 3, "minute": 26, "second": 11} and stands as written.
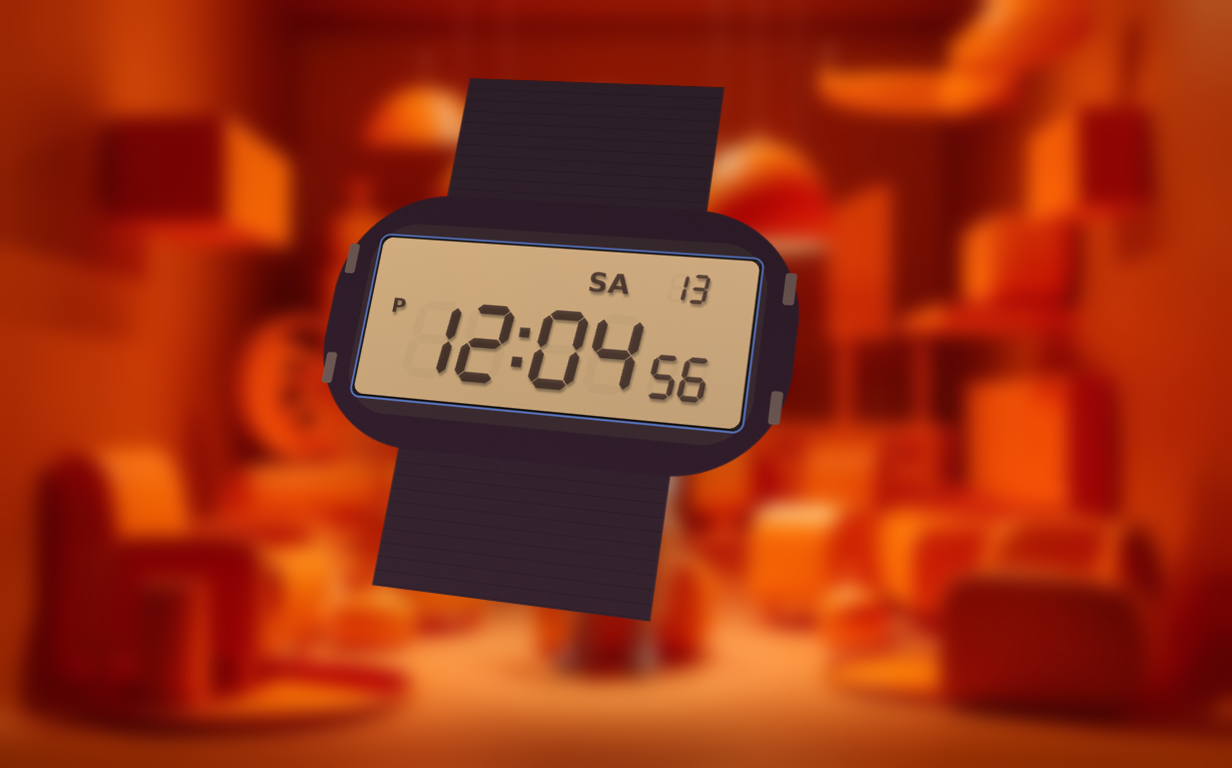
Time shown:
{"hour": 12, "minute": 4, "second": 56}
